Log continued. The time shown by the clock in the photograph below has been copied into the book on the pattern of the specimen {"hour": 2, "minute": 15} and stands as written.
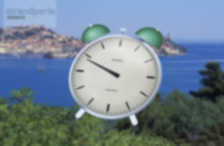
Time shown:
{"hour": 9, "minute": 49}
